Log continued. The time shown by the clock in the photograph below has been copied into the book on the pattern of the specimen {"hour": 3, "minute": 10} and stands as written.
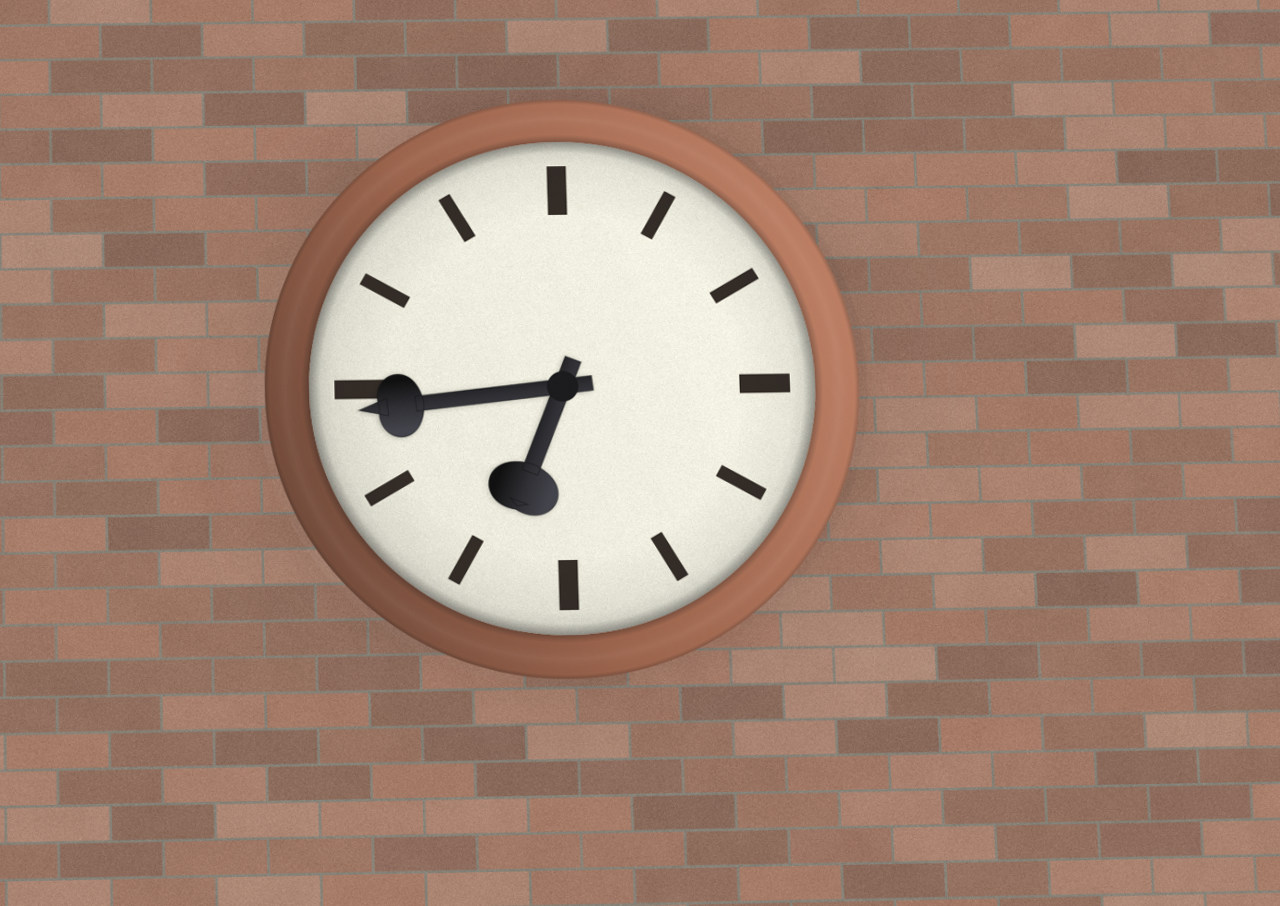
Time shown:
{"hour": 6, "minute": 44}
